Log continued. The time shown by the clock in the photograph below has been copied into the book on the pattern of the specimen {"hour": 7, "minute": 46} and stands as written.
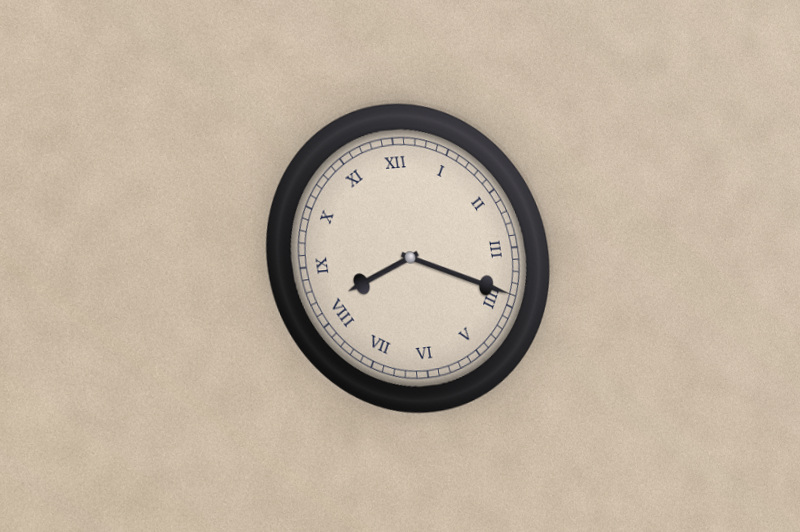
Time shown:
{"hour": 8, "minute": 19}
